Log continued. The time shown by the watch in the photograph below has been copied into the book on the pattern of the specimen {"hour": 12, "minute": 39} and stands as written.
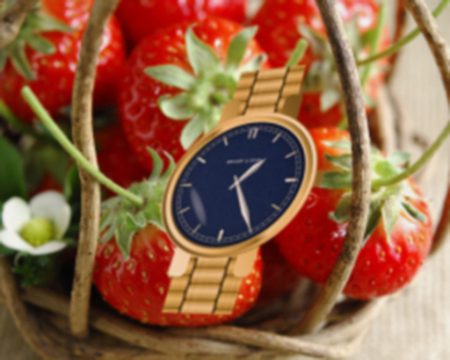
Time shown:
{"hour": 1, "minute": 25}
